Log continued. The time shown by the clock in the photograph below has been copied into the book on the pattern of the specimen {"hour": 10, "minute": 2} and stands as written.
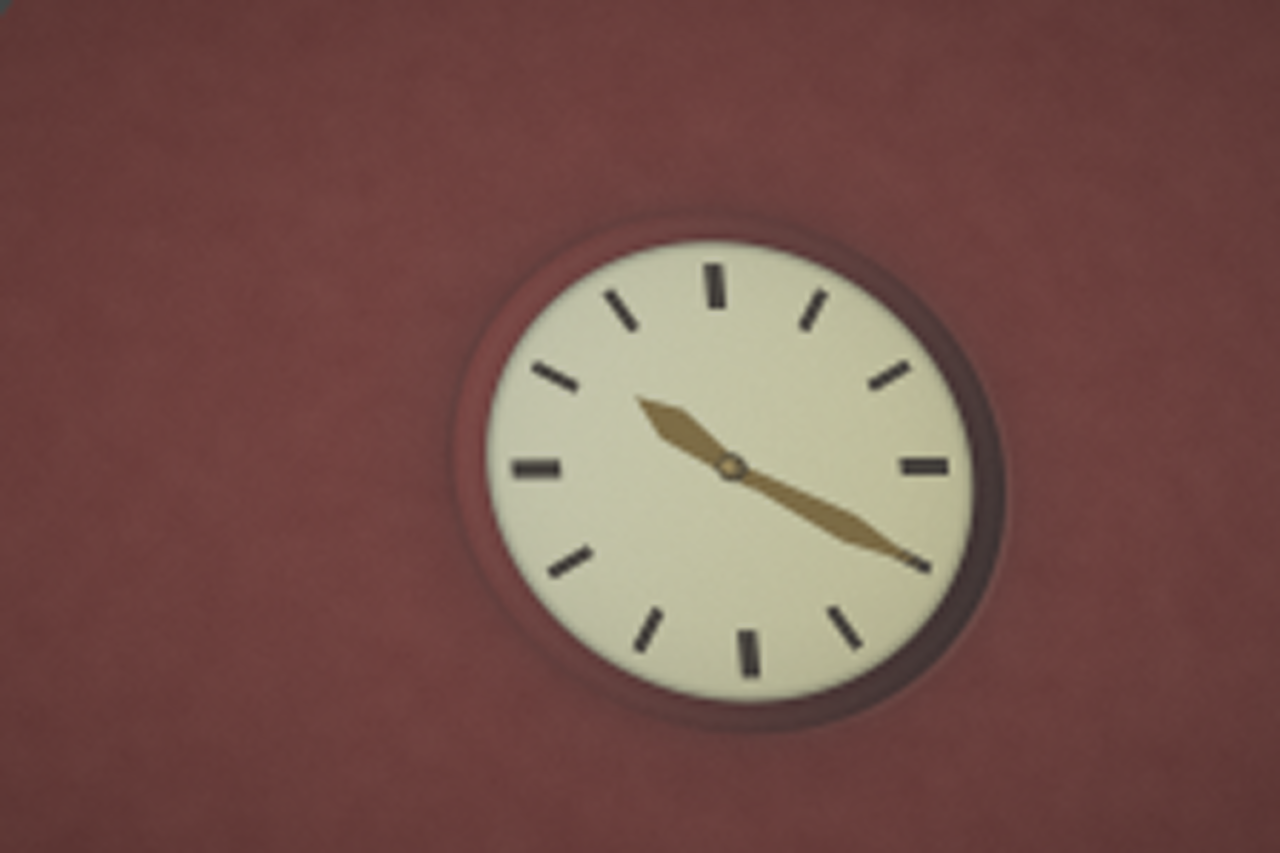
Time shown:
{"hour": 10, "minute": 20}
